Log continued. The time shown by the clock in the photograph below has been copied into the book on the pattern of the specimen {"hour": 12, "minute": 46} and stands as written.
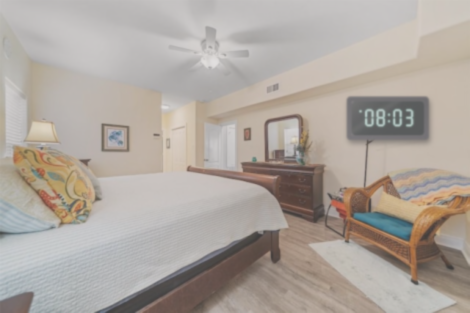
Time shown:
{"hour": 8, "minute": 3}
